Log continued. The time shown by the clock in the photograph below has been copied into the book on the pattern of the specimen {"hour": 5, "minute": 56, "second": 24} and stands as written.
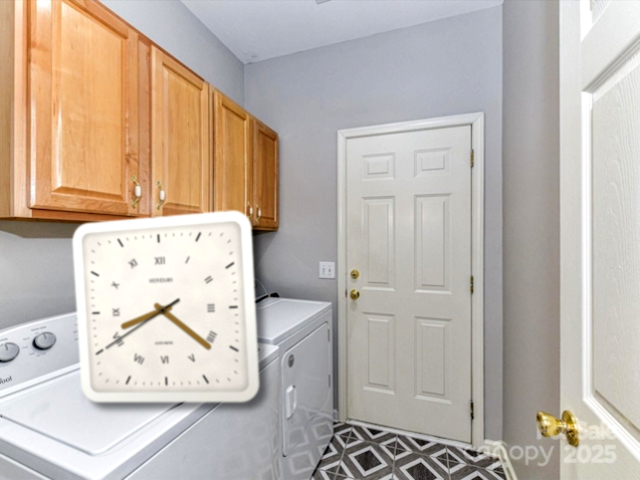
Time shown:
{"hour": 8, "minute": 21, "second": 40}
